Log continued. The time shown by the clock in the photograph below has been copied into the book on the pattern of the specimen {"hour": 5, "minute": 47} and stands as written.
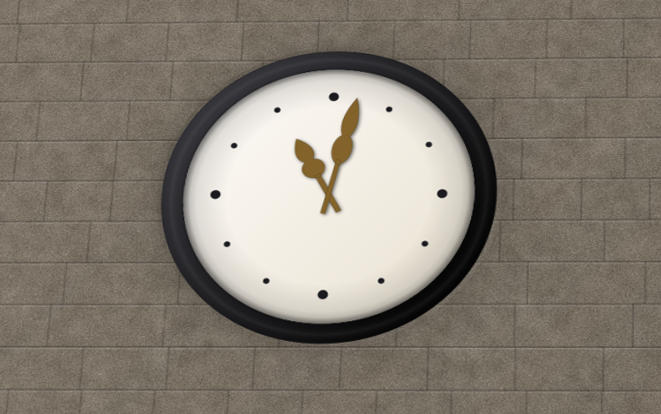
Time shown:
{"hour": 11, "minute": 2}
